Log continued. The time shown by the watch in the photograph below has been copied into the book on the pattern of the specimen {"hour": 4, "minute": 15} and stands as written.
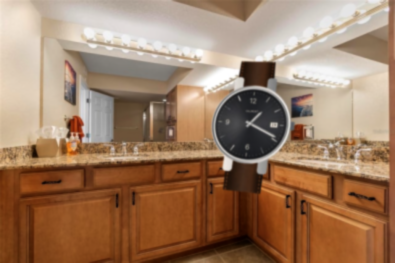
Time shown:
{"hour": 1, "minute": 19}
